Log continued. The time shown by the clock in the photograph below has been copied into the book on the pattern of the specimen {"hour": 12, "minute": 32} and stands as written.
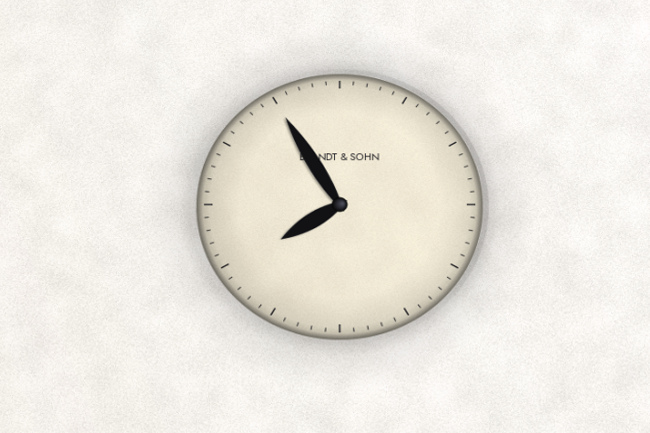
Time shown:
{"hour": 7, "minute": 55}
